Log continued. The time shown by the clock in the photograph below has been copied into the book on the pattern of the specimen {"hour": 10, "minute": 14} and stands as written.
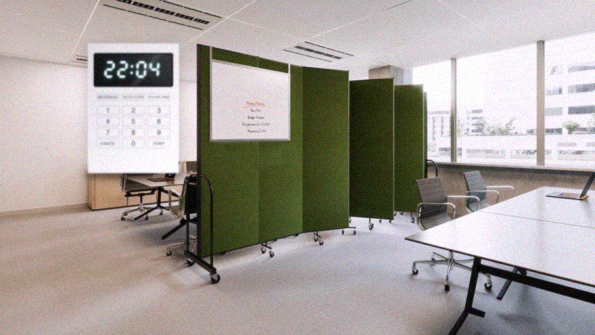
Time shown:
{"hour": 22, "minute": 4}
